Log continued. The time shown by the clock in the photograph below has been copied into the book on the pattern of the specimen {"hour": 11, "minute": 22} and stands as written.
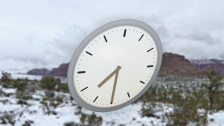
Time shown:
{"hour": 7, "minute": 30}
